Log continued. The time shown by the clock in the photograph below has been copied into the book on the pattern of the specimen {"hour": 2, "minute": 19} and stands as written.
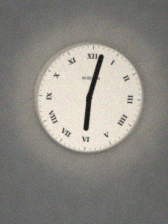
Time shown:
{"hour": 6, "minute": 2}
